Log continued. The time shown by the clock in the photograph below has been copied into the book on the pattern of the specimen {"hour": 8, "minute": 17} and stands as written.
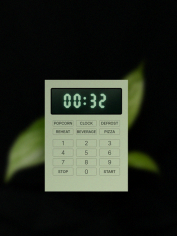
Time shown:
{"hour": 0, "minute": 32}
